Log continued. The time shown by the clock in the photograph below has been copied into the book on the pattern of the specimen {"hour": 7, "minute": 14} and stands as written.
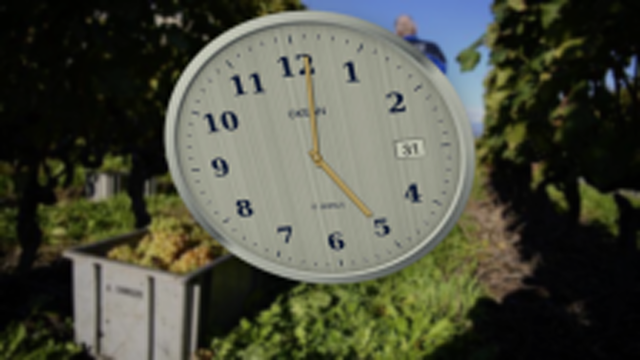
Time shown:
{"hour": 5, "minute": 1}
